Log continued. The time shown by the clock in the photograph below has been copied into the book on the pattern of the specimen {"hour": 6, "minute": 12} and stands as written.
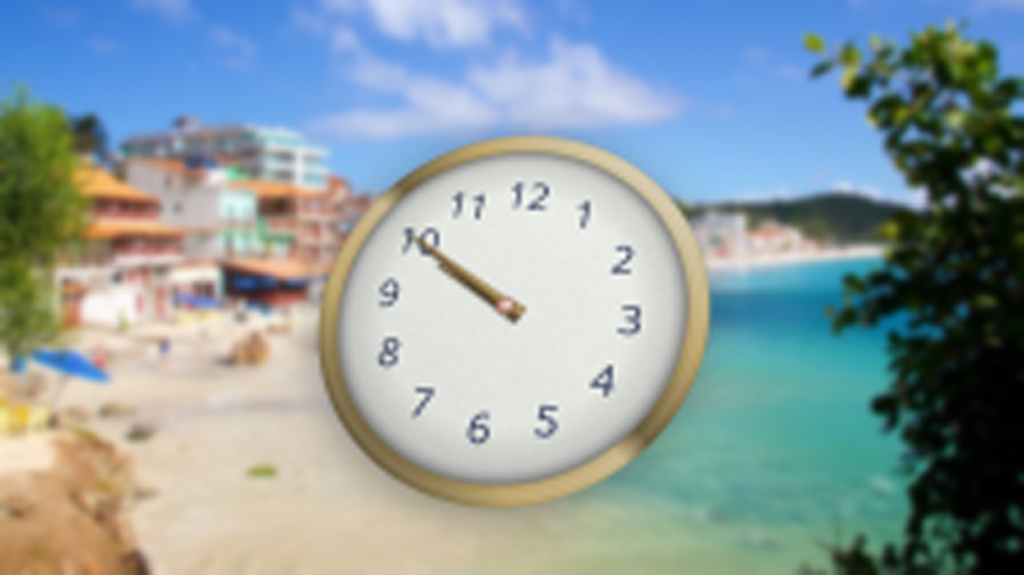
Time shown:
{"hour": 9, "minute": 50}
